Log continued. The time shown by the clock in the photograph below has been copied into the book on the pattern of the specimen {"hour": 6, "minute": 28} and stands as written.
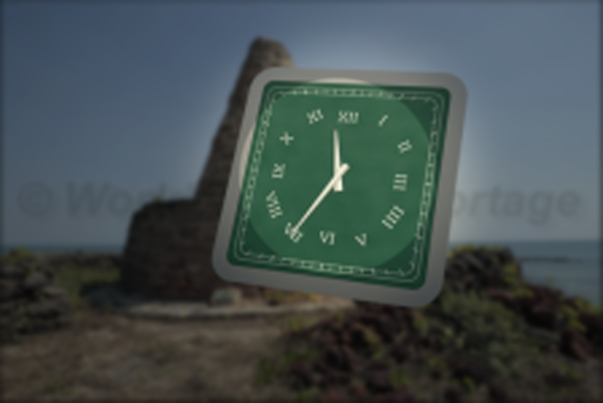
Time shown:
{"hour": 11, "minute": 35}
